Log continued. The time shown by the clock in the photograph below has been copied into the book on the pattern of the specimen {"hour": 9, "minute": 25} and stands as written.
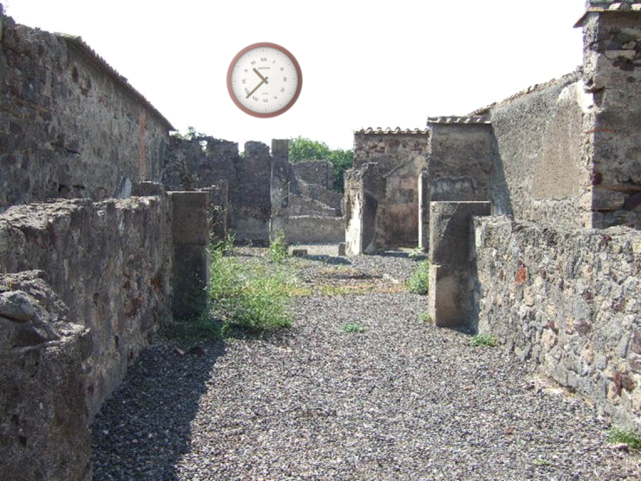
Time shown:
{"hour": 10, "minute": 38}
